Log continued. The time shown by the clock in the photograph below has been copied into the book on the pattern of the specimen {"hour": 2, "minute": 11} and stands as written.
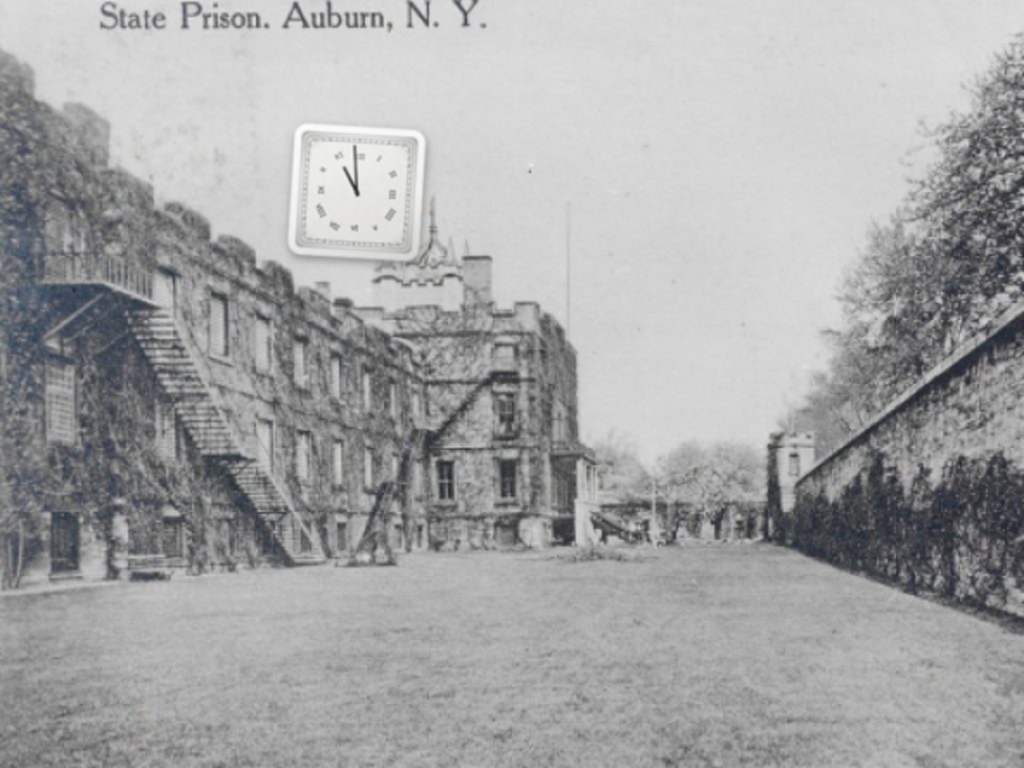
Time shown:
{"hour": 10, "minute": 59}
